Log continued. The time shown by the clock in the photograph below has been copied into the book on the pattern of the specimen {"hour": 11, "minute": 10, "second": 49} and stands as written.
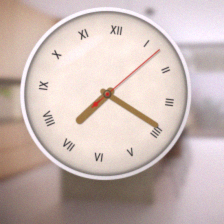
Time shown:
{"hour": 7, "minute": 19, "second": 7}
